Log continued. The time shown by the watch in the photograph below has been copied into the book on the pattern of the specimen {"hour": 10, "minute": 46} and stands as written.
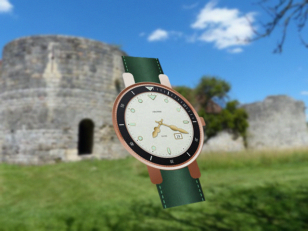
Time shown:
{"hour": 7, "minute": 19}
